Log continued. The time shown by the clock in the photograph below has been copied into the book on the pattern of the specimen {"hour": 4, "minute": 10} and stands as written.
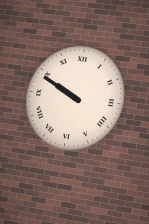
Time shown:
{"hour": 9, "minute": 49}
